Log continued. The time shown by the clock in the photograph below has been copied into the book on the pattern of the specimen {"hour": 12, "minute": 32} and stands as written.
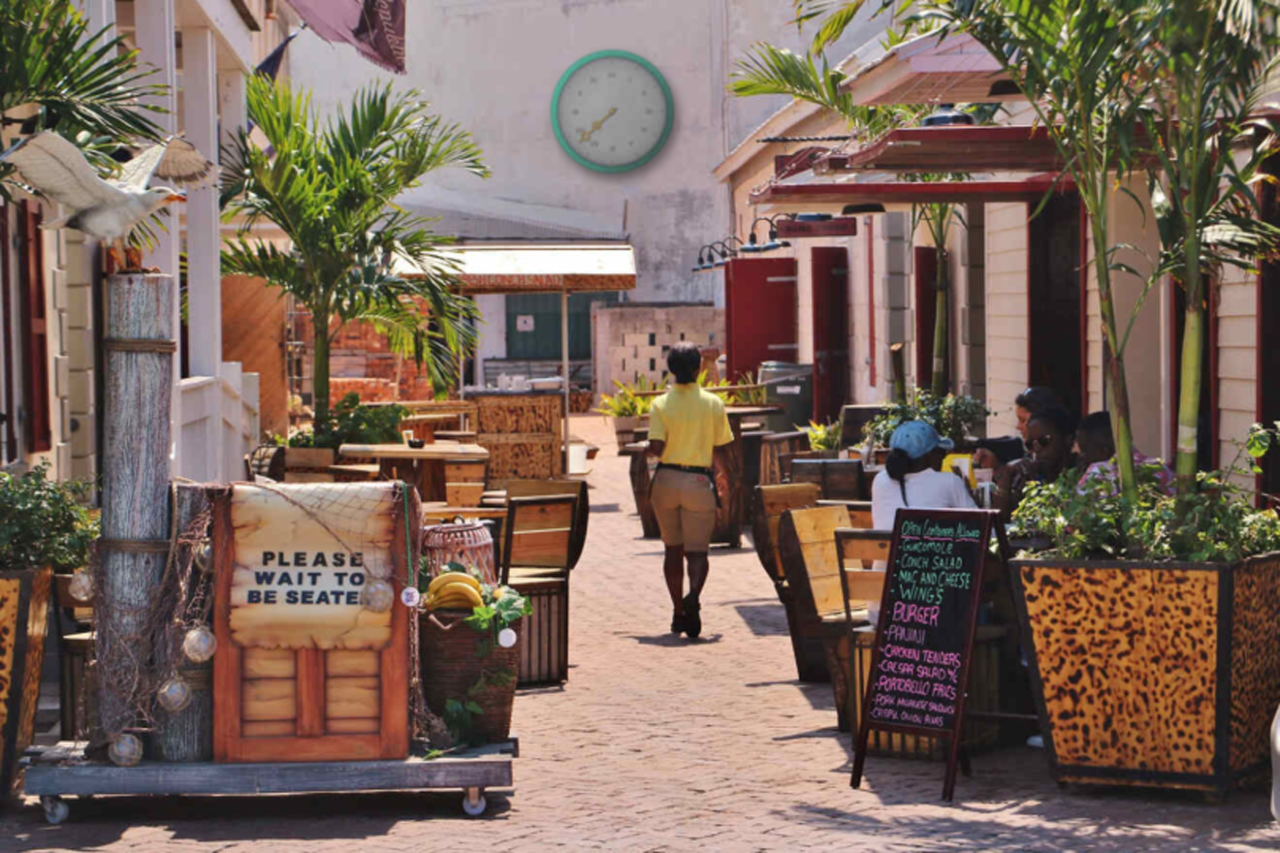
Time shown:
{"hour": 7, "minute": 38}
